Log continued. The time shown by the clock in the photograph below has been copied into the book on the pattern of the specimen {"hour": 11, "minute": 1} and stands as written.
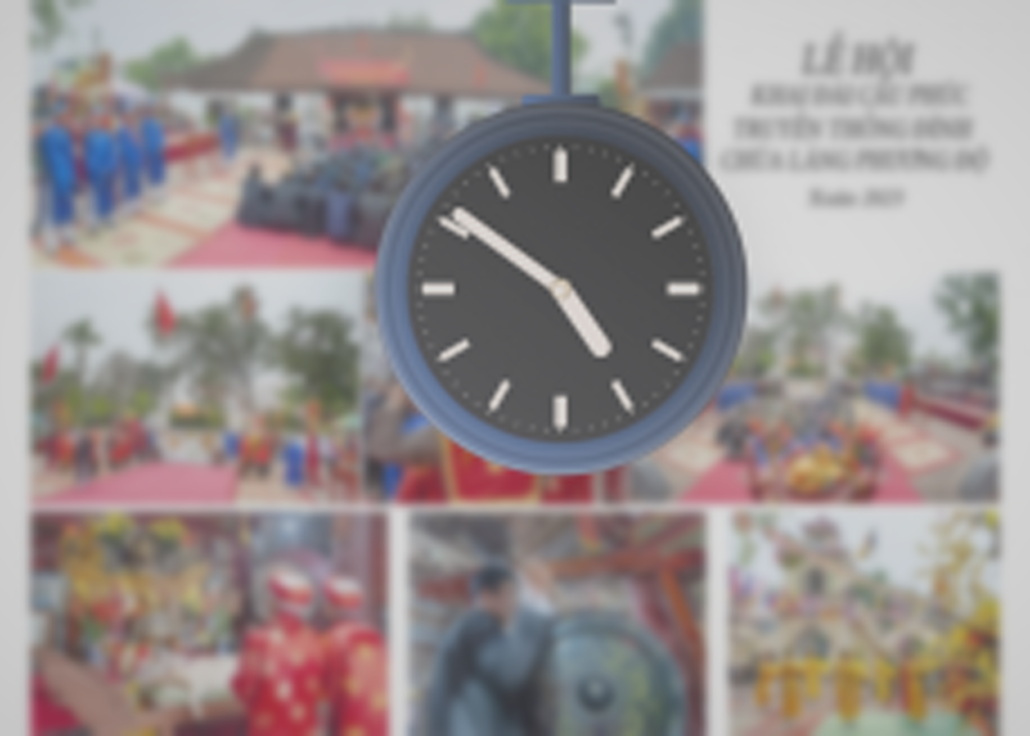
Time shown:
{"hour": 4, "minute": 51}
